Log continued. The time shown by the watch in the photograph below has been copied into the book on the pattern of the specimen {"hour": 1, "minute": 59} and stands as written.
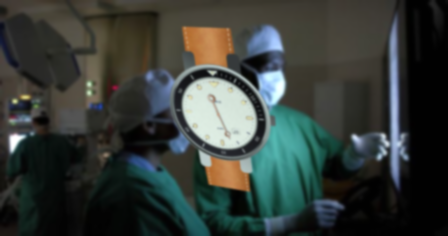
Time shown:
{"hour": 11, "minute": 27}
